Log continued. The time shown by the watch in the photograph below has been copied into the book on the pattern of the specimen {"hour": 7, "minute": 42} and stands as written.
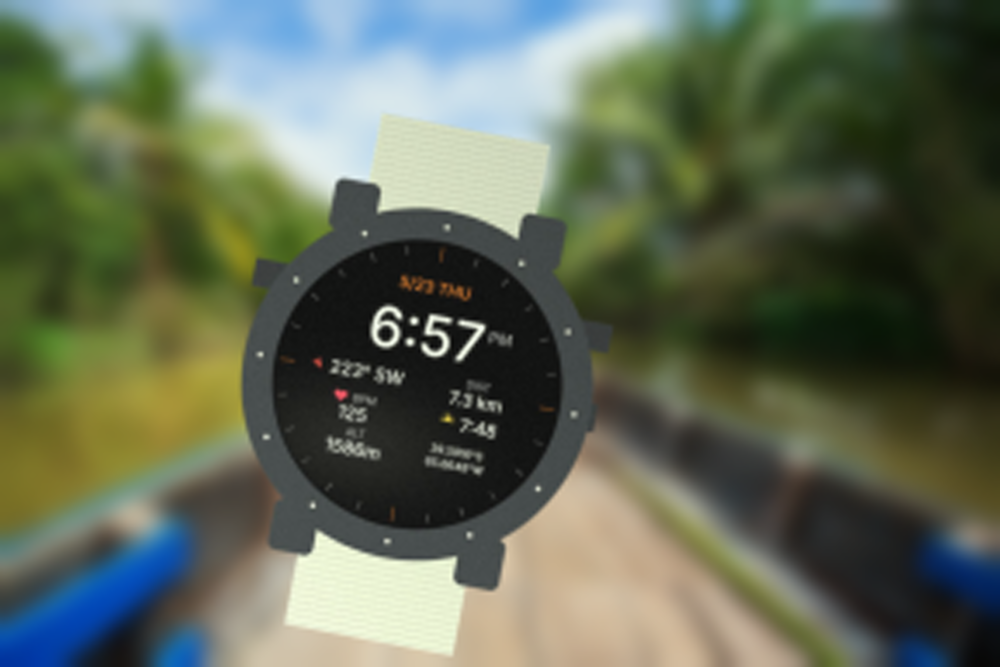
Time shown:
{"hour": 6, "minute": 57}
